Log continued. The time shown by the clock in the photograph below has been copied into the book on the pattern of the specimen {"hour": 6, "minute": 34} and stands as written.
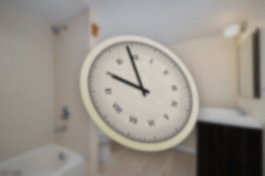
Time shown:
{"hour": 9, "minute": 59}
